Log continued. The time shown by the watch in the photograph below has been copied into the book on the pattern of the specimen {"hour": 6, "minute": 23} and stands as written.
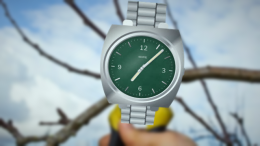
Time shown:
{"hour": 7, "minute": 7}
